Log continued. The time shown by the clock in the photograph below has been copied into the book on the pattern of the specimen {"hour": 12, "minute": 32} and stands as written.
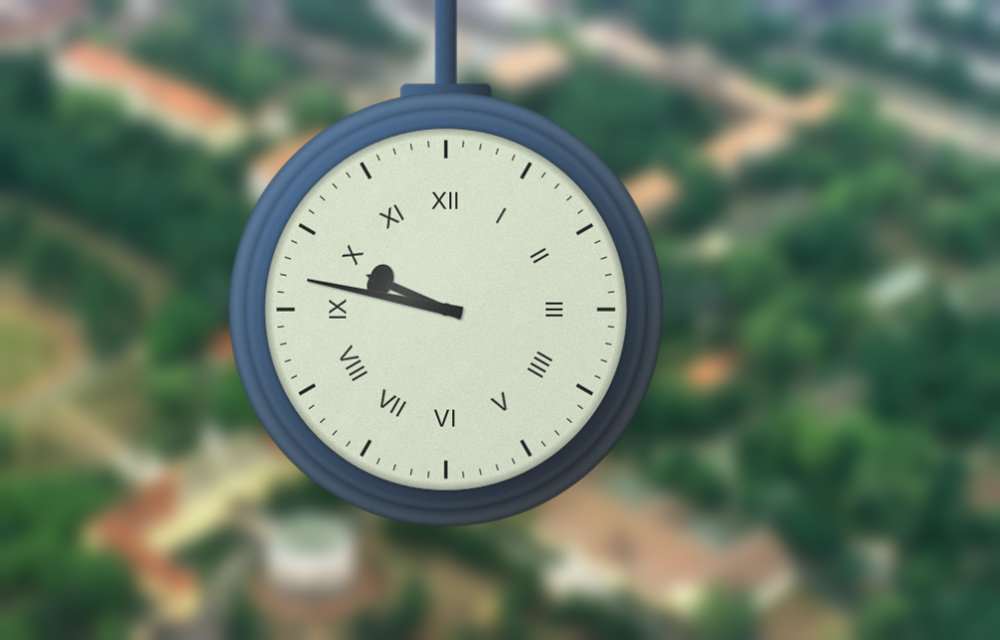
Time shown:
{"hour": 9, "minute": 47}
